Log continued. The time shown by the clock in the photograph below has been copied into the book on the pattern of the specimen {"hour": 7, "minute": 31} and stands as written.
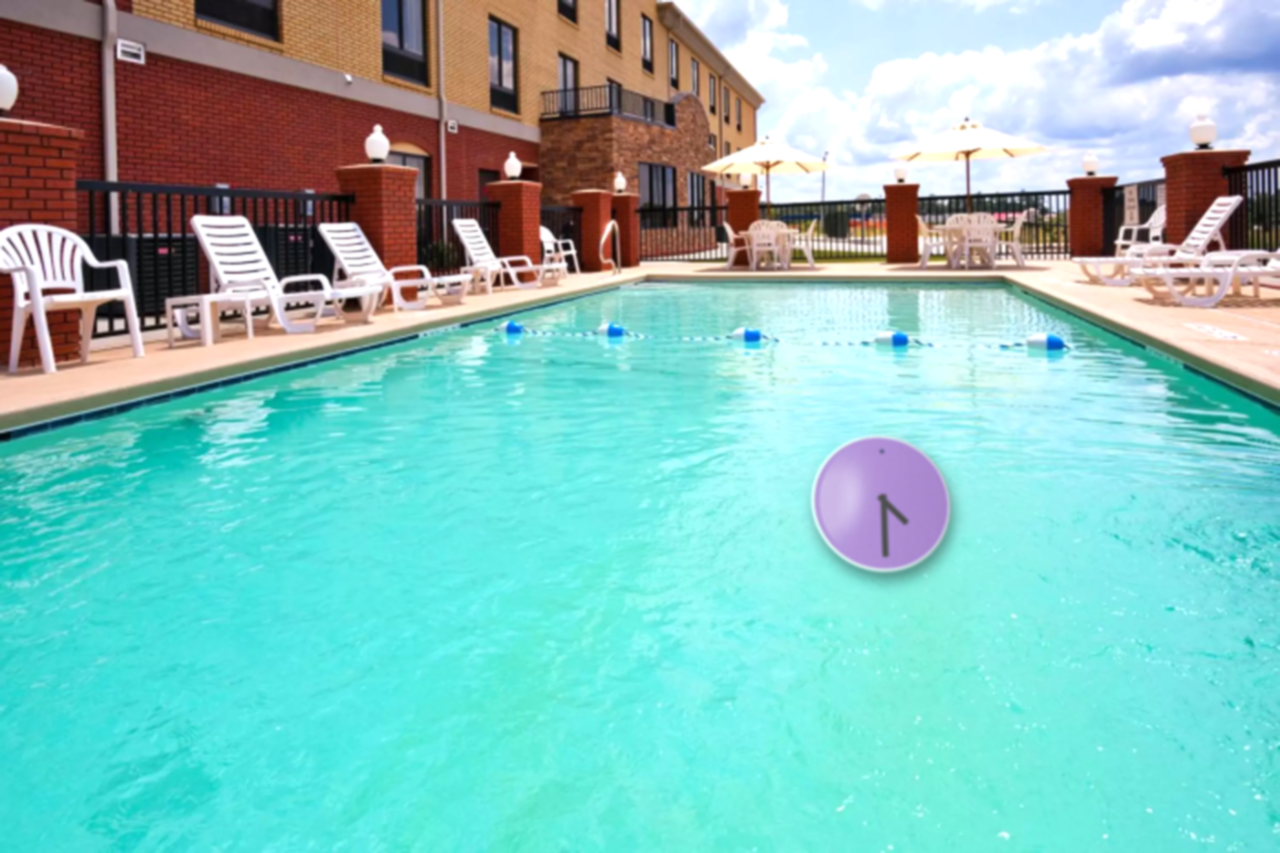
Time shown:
{"hour": 4, "minute": 30}
